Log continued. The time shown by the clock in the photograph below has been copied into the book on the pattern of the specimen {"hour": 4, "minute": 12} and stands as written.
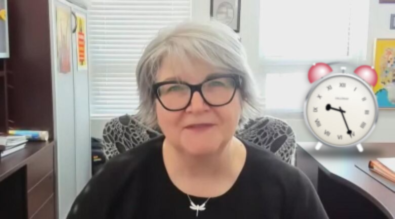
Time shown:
{"hour": 9, "minute": 26}
